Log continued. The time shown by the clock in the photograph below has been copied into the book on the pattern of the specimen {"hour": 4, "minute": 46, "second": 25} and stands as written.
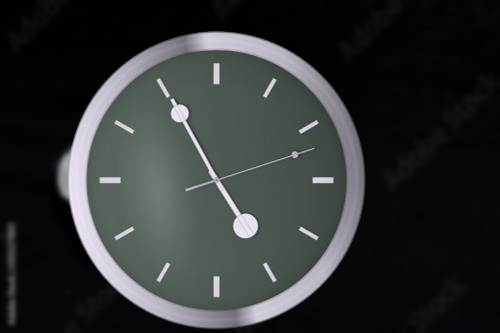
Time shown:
{"hour": 4, "minute": 55, "second": 12}
